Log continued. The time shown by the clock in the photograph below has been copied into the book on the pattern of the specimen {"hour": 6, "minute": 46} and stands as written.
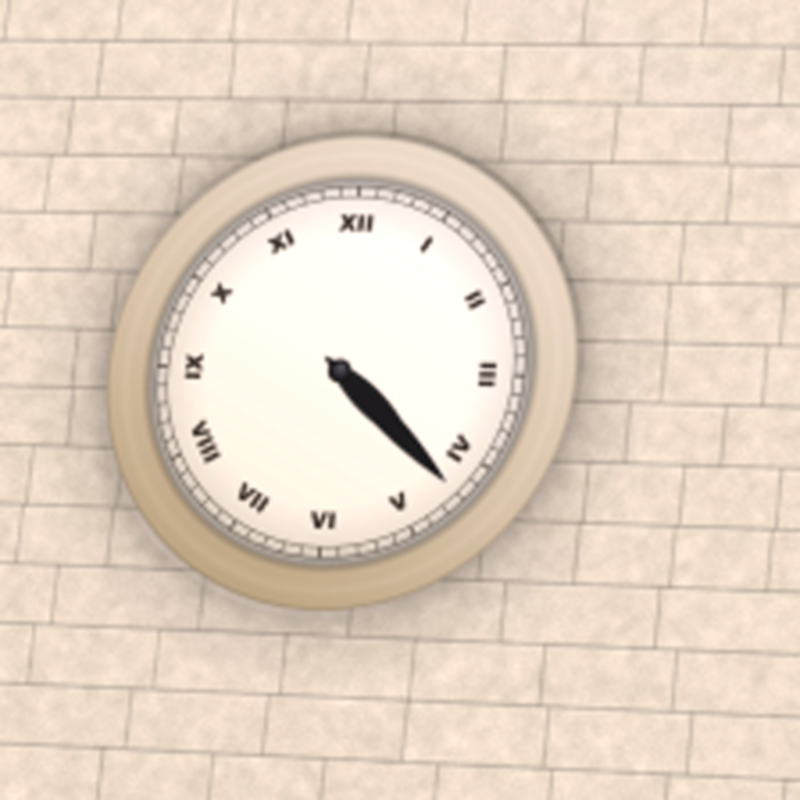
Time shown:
{"hour": 4, "minute": 22}
